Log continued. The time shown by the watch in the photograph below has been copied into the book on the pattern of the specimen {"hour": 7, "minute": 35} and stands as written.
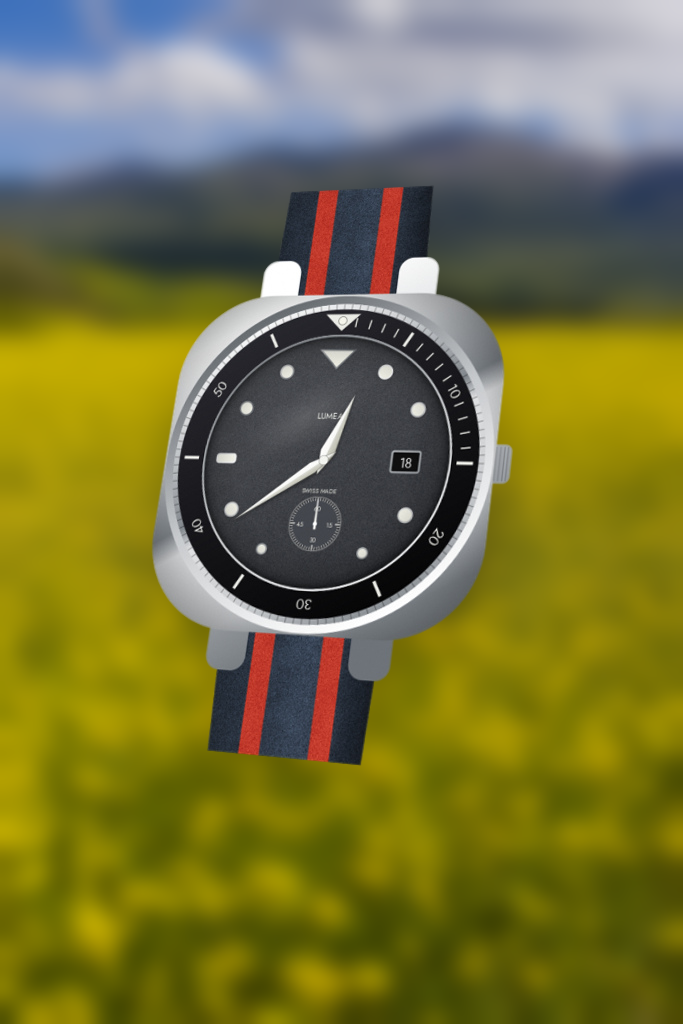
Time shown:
{"hour": 12, "minute": 39}
